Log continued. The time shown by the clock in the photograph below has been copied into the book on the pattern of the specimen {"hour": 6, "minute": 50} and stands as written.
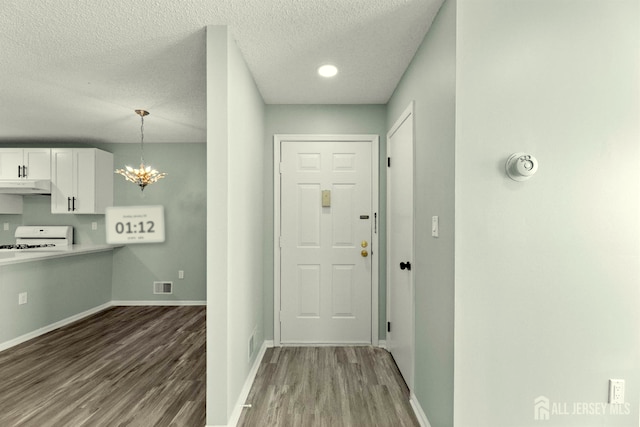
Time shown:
{"hour": 1, "minute": 12}
